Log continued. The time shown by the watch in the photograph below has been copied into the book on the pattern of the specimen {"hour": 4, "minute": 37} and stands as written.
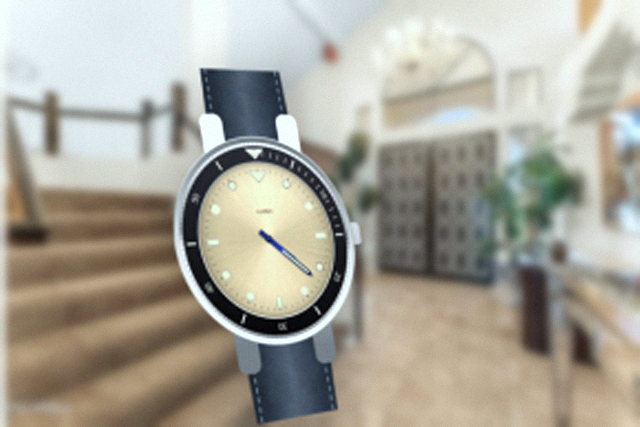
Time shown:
{"hour": 4, "minute": 22}
